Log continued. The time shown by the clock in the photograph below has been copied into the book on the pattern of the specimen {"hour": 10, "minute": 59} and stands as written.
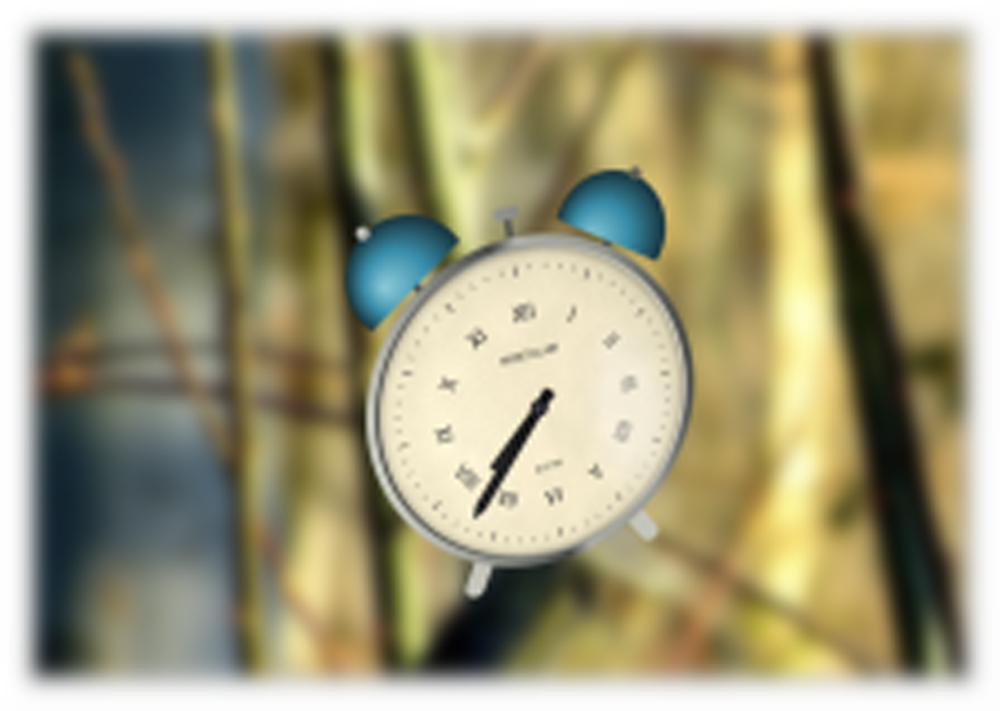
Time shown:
{"hour": 7, "minute": 37}
